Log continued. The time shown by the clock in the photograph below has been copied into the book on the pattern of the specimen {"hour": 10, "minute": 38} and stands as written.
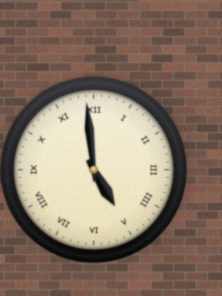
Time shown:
{"hour": 4, "minute": 59}
